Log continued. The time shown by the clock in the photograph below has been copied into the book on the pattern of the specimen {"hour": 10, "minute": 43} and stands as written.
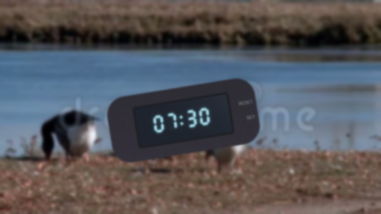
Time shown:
{"hour": 7, "minute": 30}
